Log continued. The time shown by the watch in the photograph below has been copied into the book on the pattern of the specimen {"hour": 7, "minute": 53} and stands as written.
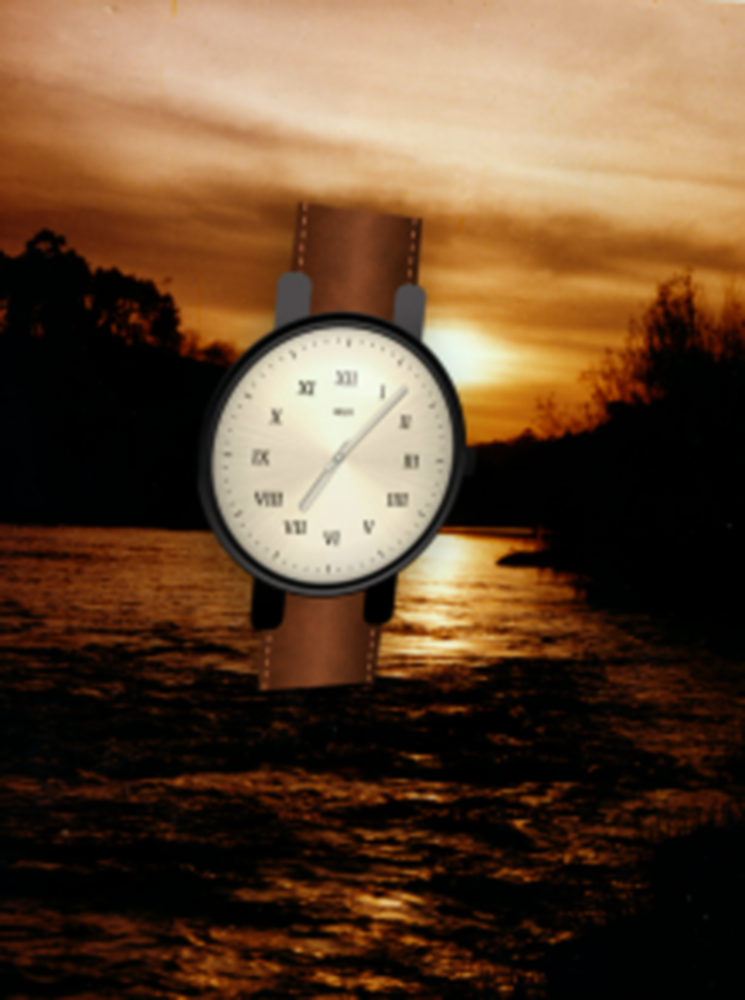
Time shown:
{"hour": 7, "minute": 7}
